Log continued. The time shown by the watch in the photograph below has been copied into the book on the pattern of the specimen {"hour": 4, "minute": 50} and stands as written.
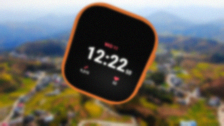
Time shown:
{"hour": 12, "minute": 22}
